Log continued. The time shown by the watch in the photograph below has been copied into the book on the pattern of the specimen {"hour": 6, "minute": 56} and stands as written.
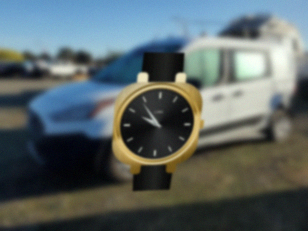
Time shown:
{"hour": 9, "minute": 54}
